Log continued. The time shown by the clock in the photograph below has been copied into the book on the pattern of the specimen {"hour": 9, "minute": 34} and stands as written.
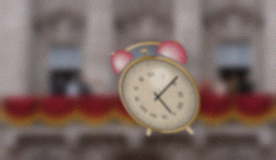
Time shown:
{"hour": 5, "minute": 9}
